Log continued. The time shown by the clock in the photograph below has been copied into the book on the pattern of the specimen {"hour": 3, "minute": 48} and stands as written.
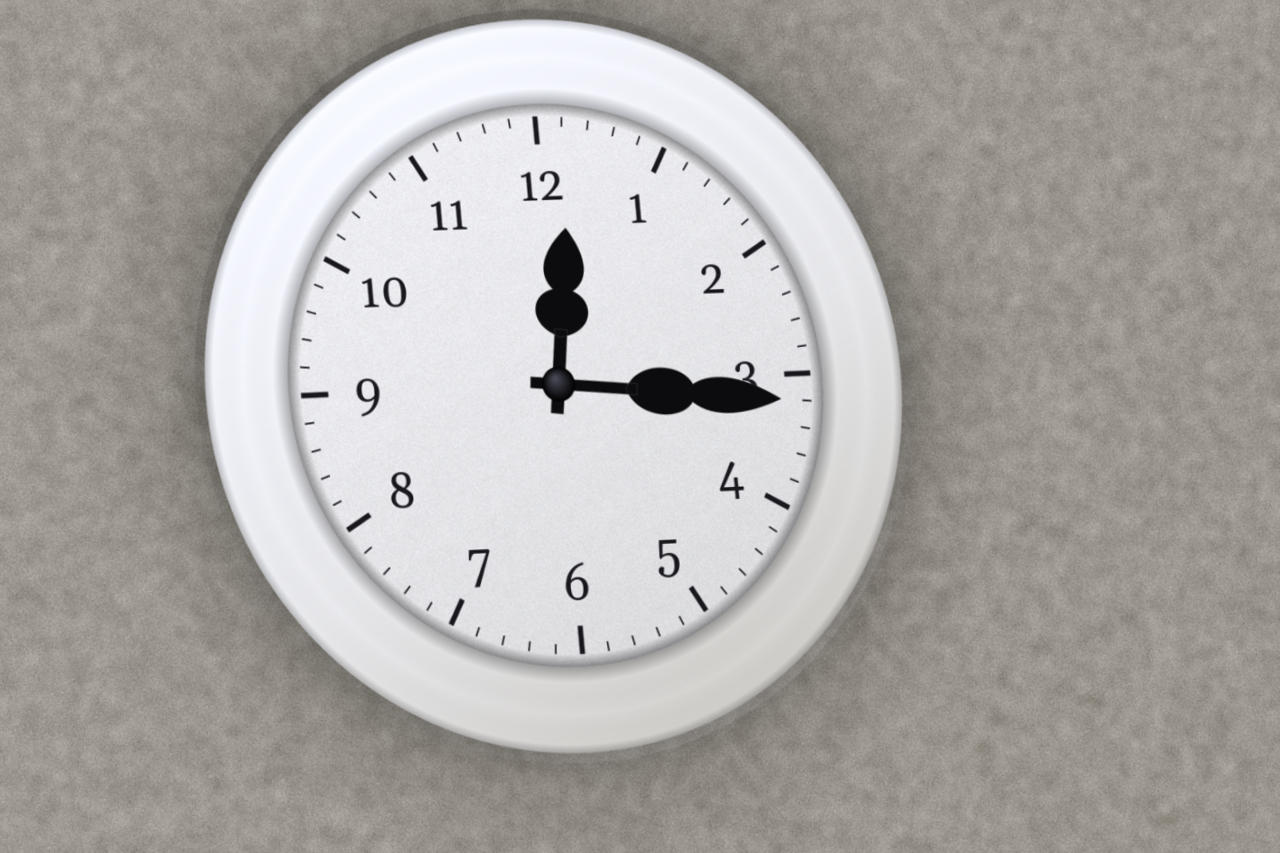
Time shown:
{"hour": 12, "minute": 16}
